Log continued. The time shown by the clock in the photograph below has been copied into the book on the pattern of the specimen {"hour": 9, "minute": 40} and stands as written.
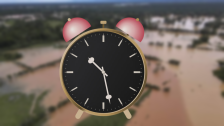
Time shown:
{"hour": 10, "minute": 28}
